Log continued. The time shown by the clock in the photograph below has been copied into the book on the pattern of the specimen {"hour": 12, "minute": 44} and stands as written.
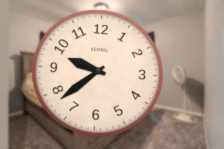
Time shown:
{"hour": 9, "minute": 38}
